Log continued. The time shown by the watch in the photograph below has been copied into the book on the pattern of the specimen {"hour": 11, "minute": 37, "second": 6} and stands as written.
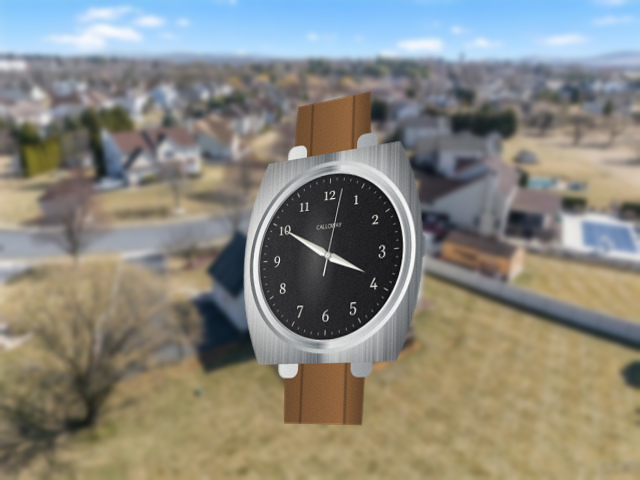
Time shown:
{"hour": 3, "minute": 50, "second": 2}
